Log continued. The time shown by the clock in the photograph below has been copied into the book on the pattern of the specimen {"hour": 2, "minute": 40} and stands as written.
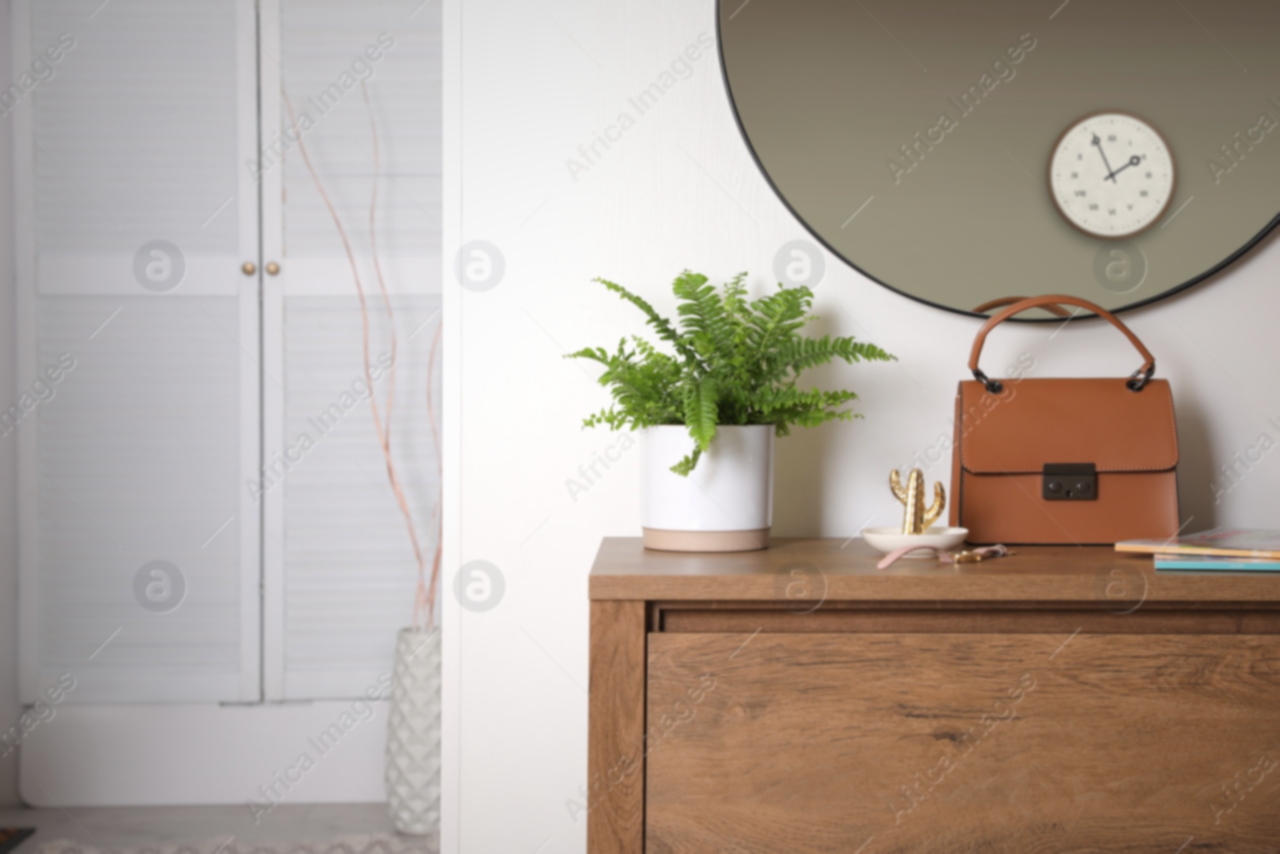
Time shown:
{"hour": 1, "minute": 56}
